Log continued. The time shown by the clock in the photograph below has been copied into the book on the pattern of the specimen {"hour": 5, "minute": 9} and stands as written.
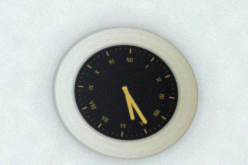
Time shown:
{"hour": 5, "minute": 24}
